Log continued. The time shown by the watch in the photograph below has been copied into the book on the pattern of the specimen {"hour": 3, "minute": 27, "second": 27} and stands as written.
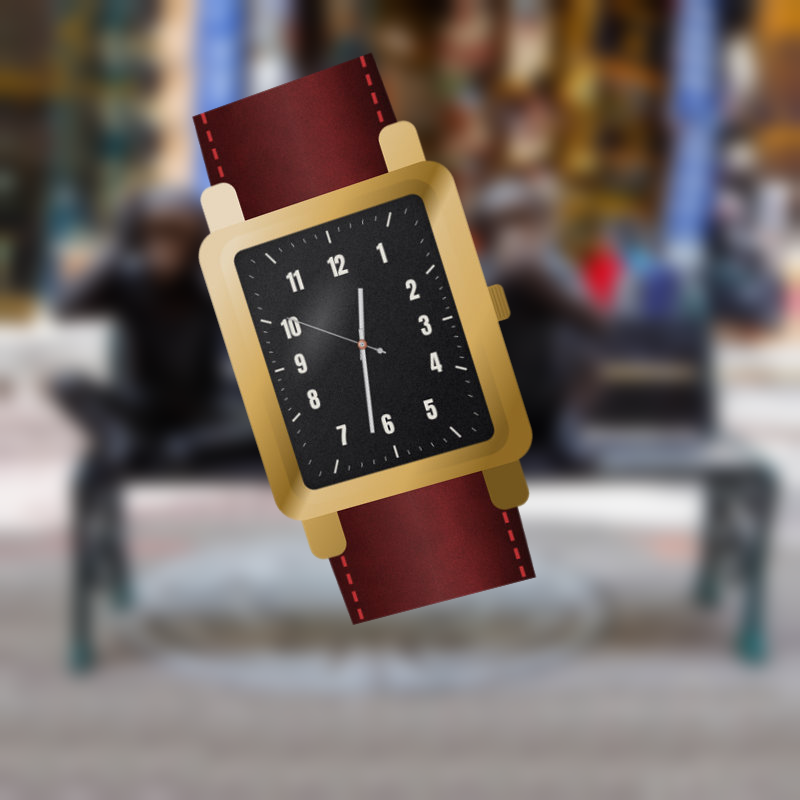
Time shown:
{"hour": 12, "minute": 31, "second": 51}
